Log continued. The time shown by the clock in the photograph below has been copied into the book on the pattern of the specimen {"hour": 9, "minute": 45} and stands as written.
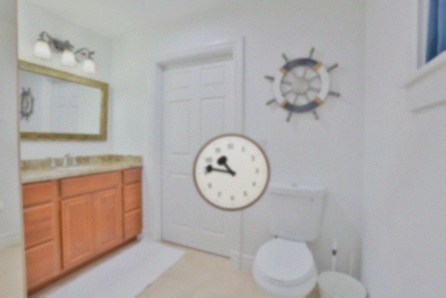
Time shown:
{"hour": 10, "minute": 47}
